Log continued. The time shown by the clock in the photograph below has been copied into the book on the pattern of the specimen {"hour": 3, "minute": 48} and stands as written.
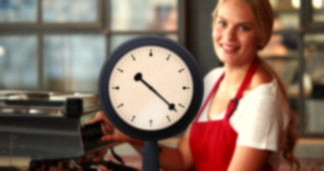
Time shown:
{"hour": 10, "minute": 22}
